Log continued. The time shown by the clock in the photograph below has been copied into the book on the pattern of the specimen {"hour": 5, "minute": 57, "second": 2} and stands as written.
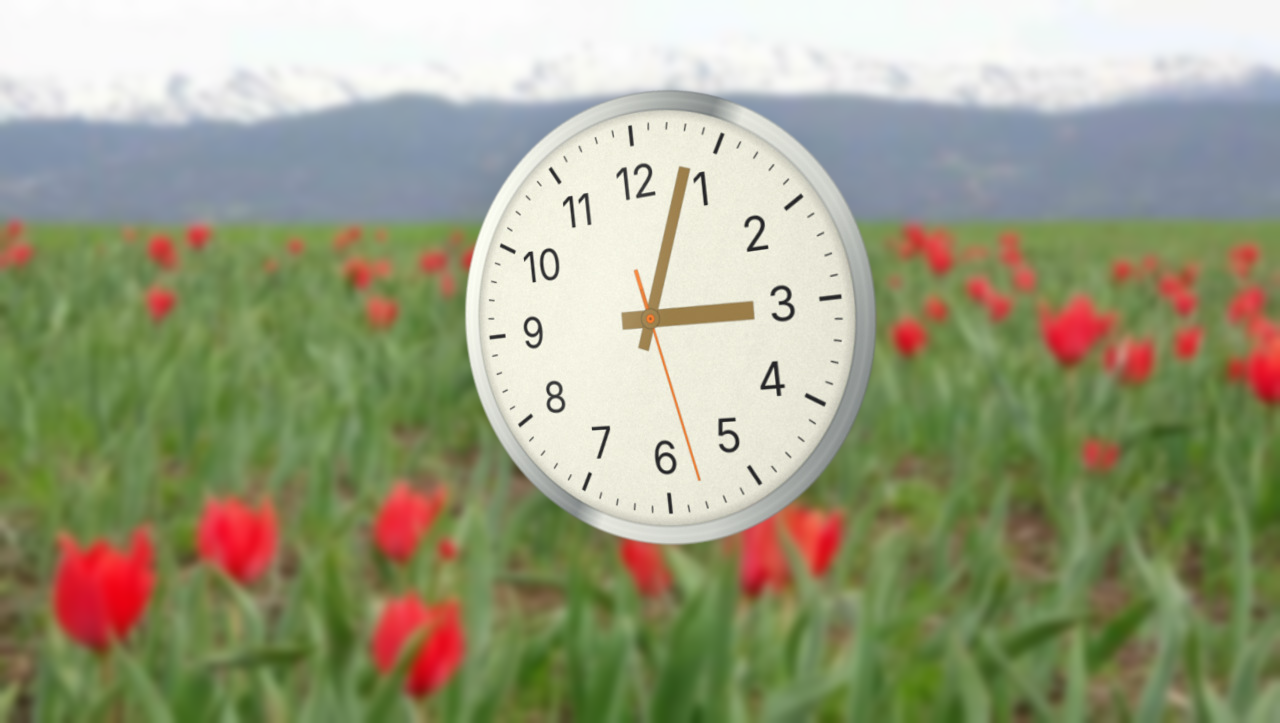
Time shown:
{"hour": 3, "minute": 3, "second": 28}
